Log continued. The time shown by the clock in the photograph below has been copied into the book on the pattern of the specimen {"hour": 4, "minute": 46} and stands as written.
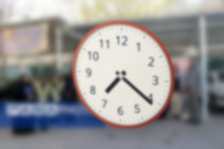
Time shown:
{"hour": 7, "minute": 21}
